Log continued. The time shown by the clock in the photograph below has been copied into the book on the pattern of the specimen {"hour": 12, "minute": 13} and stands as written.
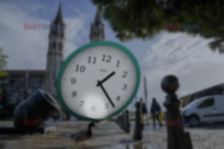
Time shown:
{"hour": 1, "minute": 23}
